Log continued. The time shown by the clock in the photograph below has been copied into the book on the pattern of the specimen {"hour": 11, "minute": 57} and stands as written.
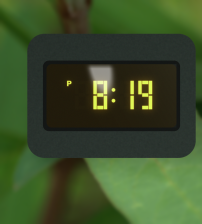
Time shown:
{"hour": 8, "minute": 19}
